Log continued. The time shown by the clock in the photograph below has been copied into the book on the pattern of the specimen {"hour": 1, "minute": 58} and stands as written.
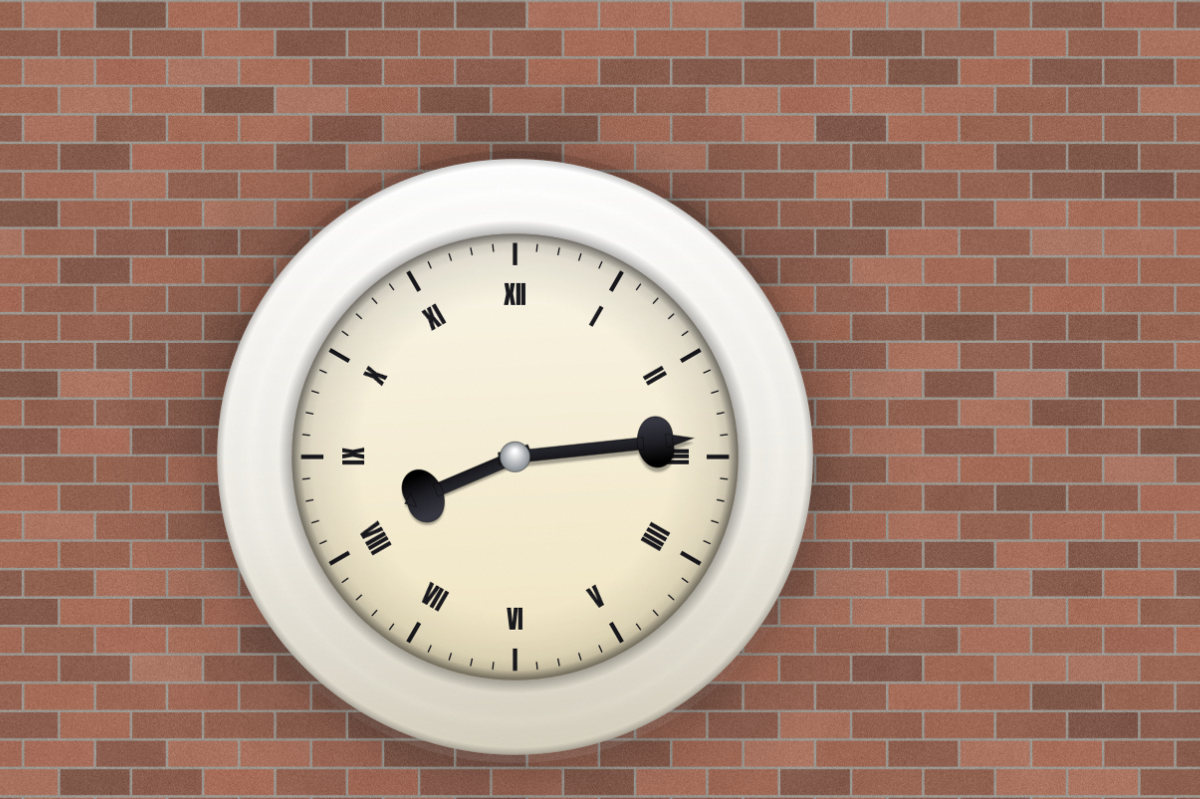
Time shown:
{"hour": 8, "minute": 14}
